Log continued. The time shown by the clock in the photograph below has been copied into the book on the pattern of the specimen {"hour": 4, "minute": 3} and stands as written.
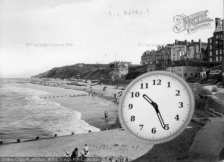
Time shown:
{"hour": 10, "minute": 26}
